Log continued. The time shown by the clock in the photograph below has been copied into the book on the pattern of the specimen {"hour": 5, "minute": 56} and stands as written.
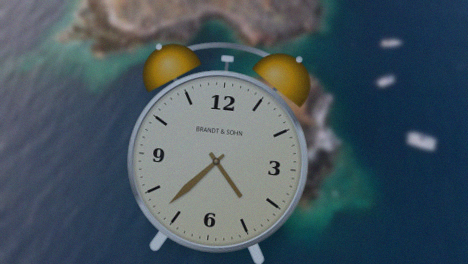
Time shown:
{"hour": 4, "minute": 37}
